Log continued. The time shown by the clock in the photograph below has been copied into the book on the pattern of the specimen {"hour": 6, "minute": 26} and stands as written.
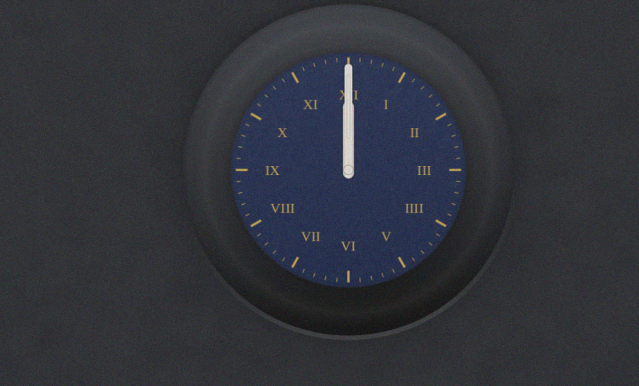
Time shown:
{"hour": 12, "minute": 0}
